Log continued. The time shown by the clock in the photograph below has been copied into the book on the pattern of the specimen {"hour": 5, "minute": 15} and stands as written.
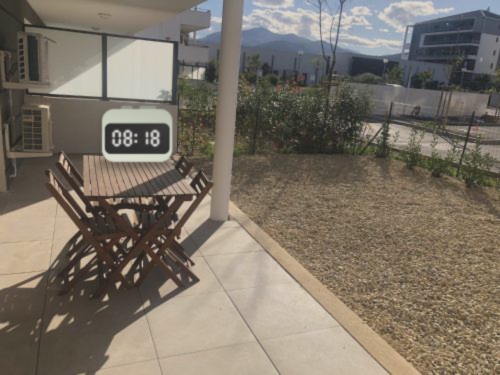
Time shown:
{"hour": 8, "minute": 18}
